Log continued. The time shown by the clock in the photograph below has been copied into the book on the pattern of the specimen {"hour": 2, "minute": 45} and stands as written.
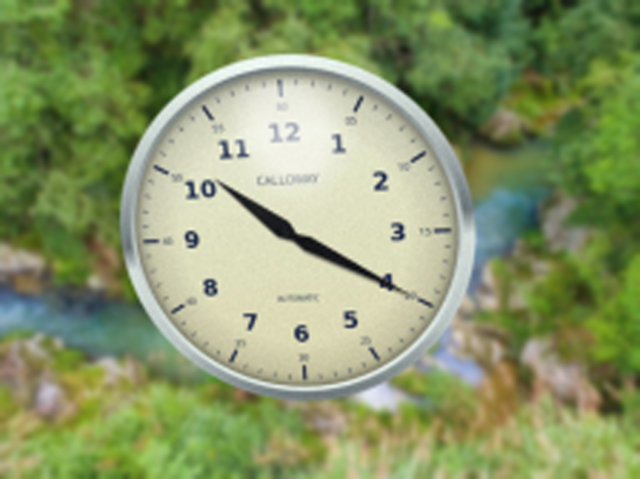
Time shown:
{"hour": 10, "minute": 20}
